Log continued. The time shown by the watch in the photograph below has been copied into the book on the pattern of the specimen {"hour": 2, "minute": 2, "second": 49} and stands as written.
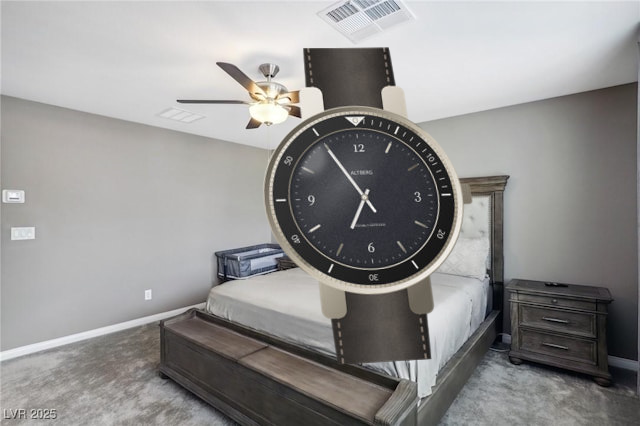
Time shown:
{"hour": 6, "minute": 54, "second": 55}
